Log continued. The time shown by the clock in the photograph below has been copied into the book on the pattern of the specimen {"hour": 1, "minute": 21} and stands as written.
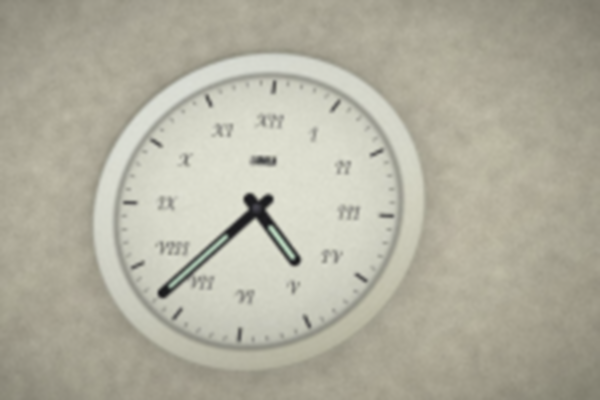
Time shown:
{"hour": 4, "minute": 37}
